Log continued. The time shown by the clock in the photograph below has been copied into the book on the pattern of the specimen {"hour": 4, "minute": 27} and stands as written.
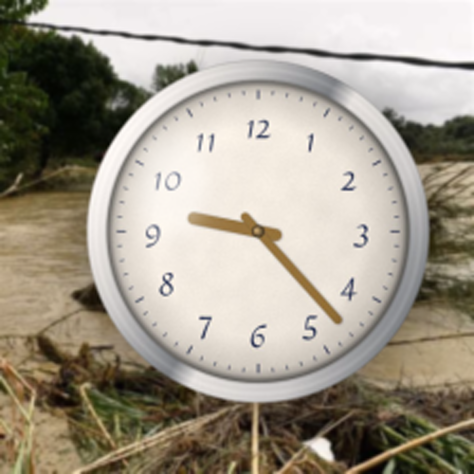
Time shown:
{"hour": 9, "minute": 23}
